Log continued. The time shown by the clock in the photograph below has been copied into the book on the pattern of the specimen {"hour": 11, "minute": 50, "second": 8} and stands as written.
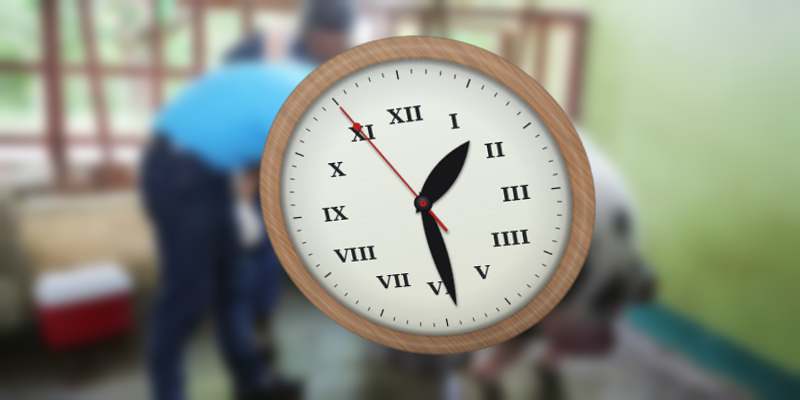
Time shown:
{"hour": 1, "minute": 28, "second": 55}
